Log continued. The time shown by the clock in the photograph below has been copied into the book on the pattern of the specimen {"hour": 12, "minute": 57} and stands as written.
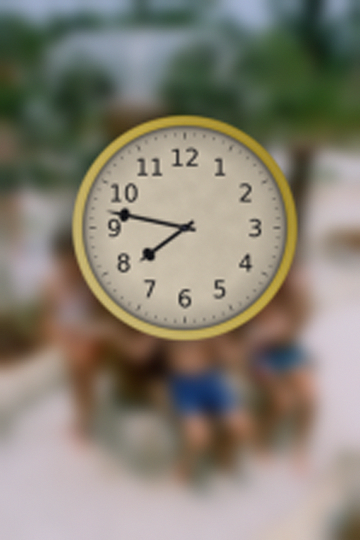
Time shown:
{"hour": 7, "minute": 47}
